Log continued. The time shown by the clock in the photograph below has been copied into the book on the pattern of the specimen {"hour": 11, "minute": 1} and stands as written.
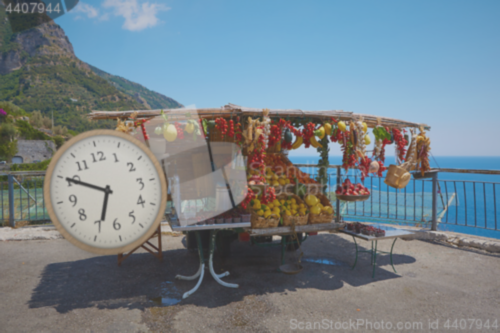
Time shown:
{"hour": 6, "minute": 50}
